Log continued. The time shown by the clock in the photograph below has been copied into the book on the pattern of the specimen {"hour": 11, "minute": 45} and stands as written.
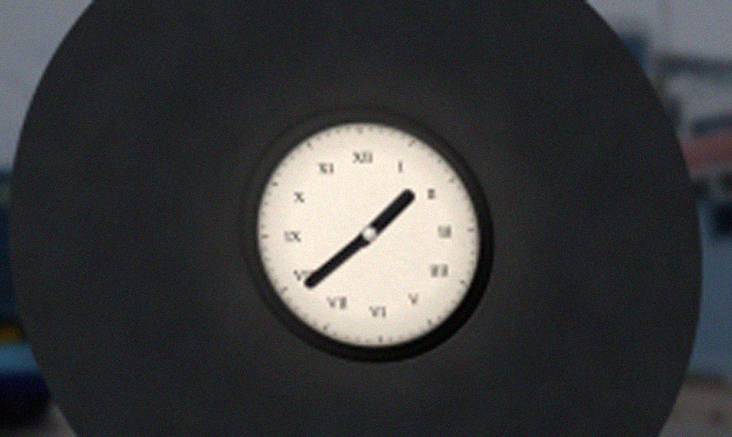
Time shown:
{"hour": 1, "minute": 39}
